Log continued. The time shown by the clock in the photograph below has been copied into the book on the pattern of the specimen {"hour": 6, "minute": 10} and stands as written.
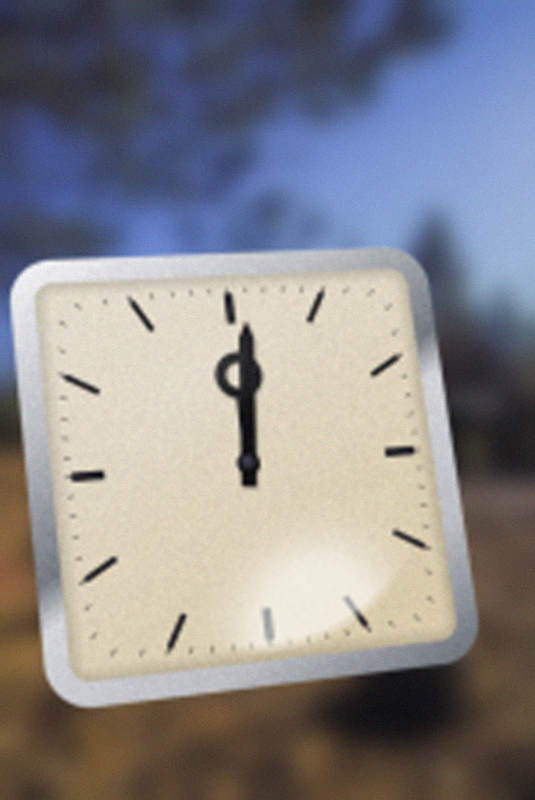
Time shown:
{"hour": 12, "minute": 1}
